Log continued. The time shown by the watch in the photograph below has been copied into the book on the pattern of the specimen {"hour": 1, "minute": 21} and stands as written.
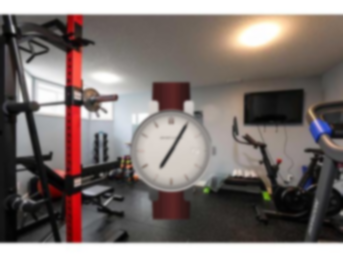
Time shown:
{"hour": 7, "minute": 5}
